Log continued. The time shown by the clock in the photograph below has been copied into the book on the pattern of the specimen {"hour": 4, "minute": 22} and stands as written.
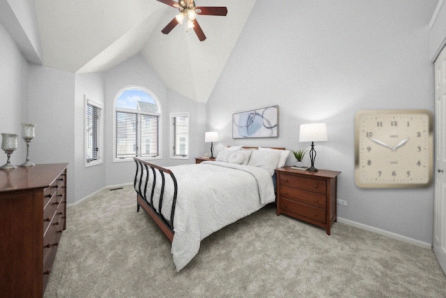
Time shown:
{"hour": 1, "minute": 49}
